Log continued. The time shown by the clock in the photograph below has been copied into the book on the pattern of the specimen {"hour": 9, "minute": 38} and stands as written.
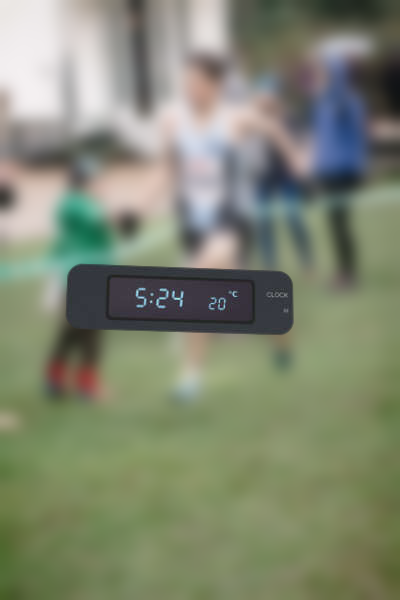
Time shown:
{"hour": 5, "minute": 24}
